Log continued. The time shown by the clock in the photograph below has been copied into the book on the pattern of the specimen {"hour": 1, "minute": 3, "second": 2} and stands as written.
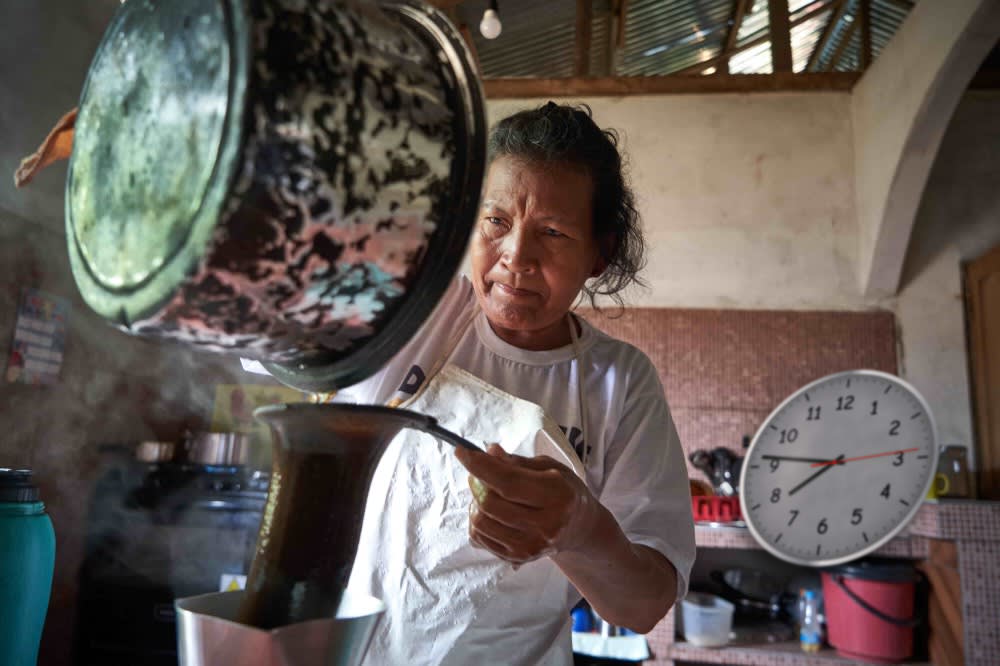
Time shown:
{"hour": 7, "minute": 46, "second": 14}
